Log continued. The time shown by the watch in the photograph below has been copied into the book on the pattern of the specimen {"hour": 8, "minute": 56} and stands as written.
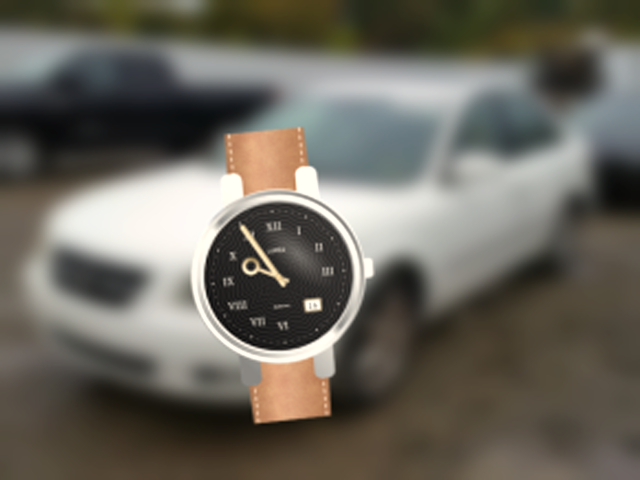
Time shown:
{"hour": 9, "minute": 55}
